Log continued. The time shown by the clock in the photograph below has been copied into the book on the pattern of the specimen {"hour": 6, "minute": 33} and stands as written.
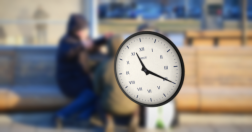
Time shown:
{"hour": 11, "minute": 20}
